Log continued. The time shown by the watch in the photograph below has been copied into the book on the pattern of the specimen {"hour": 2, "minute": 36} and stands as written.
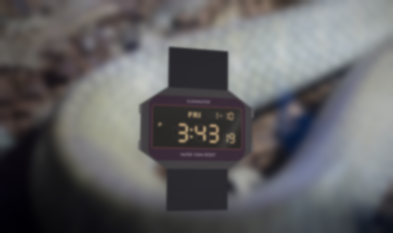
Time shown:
{"hour": 3, "minute": 43}
